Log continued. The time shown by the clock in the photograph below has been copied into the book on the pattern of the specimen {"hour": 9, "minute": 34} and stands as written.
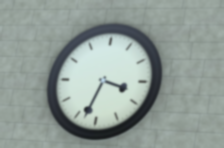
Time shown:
{"hour": 3, "minute": 33}
